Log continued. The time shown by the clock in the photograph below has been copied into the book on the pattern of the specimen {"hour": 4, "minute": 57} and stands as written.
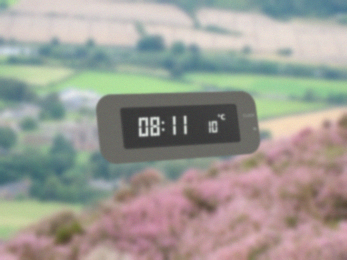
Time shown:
{"hour": 8, "minute": 11}
